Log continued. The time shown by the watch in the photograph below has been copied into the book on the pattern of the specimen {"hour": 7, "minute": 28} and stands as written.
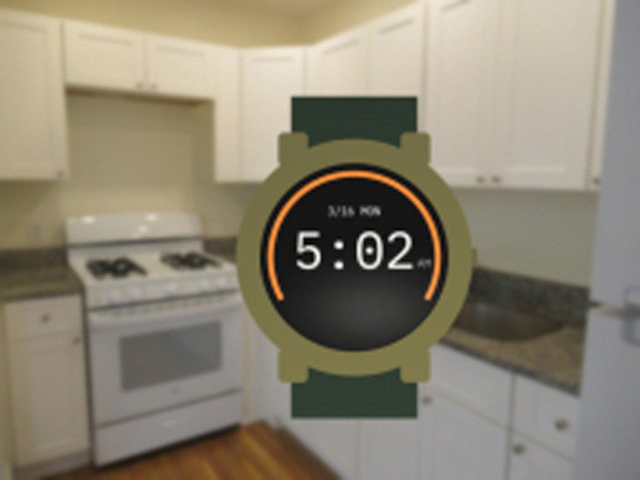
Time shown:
{"hour": 5, "minute": 2}
